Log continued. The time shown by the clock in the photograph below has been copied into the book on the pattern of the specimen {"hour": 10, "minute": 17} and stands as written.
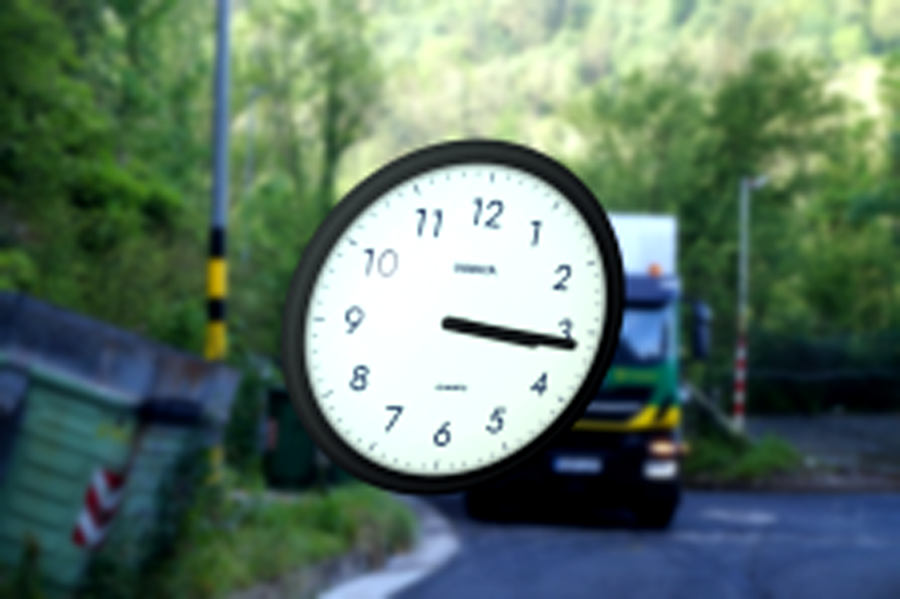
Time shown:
{"hour": 3, "minute": 16}
